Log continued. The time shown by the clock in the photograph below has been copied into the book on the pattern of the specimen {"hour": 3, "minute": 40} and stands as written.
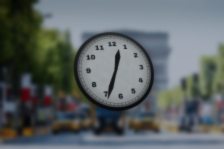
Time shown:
{"hour": 12, "minute": 34}
